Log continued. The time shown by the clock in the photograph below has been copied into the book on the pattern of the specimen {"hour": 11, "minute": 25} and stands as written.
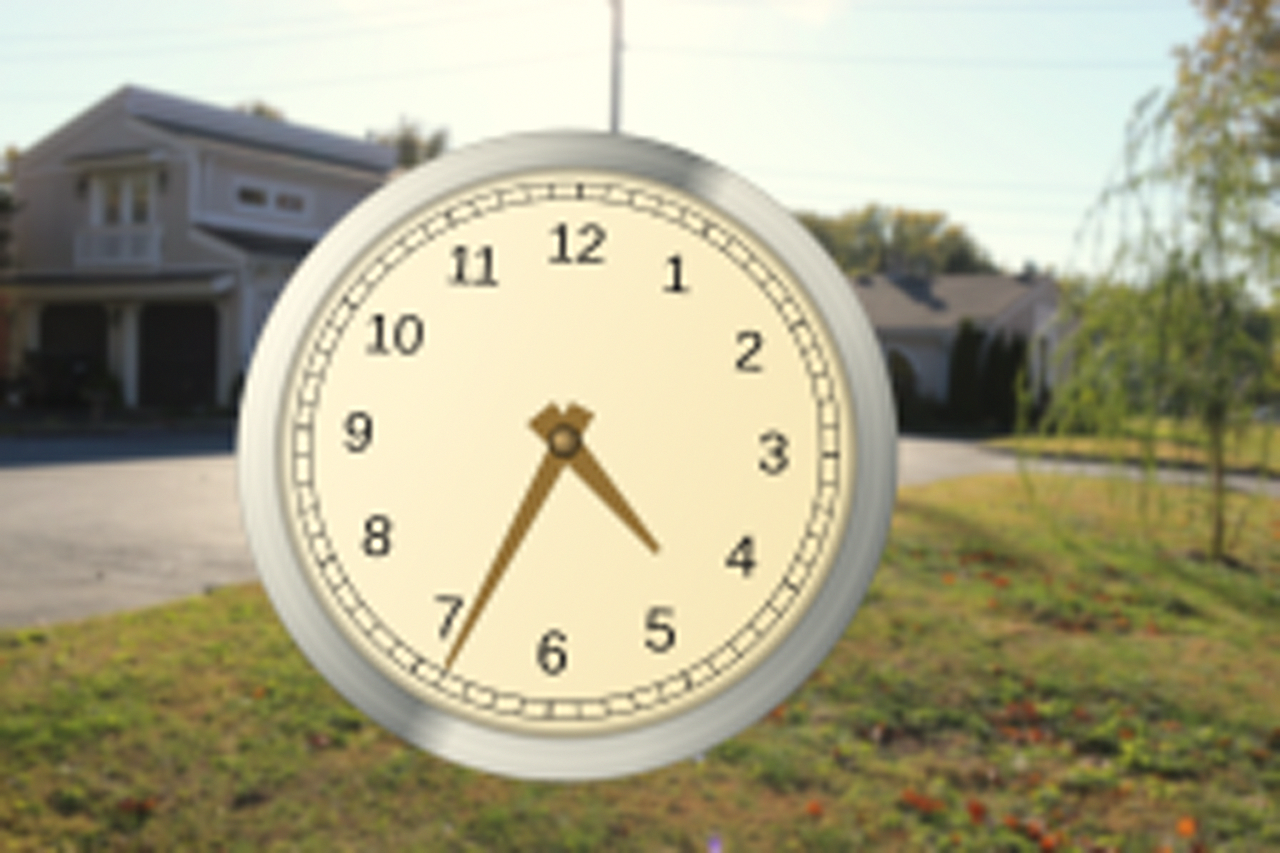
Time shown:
{"hour": 4, "minute": 34}
